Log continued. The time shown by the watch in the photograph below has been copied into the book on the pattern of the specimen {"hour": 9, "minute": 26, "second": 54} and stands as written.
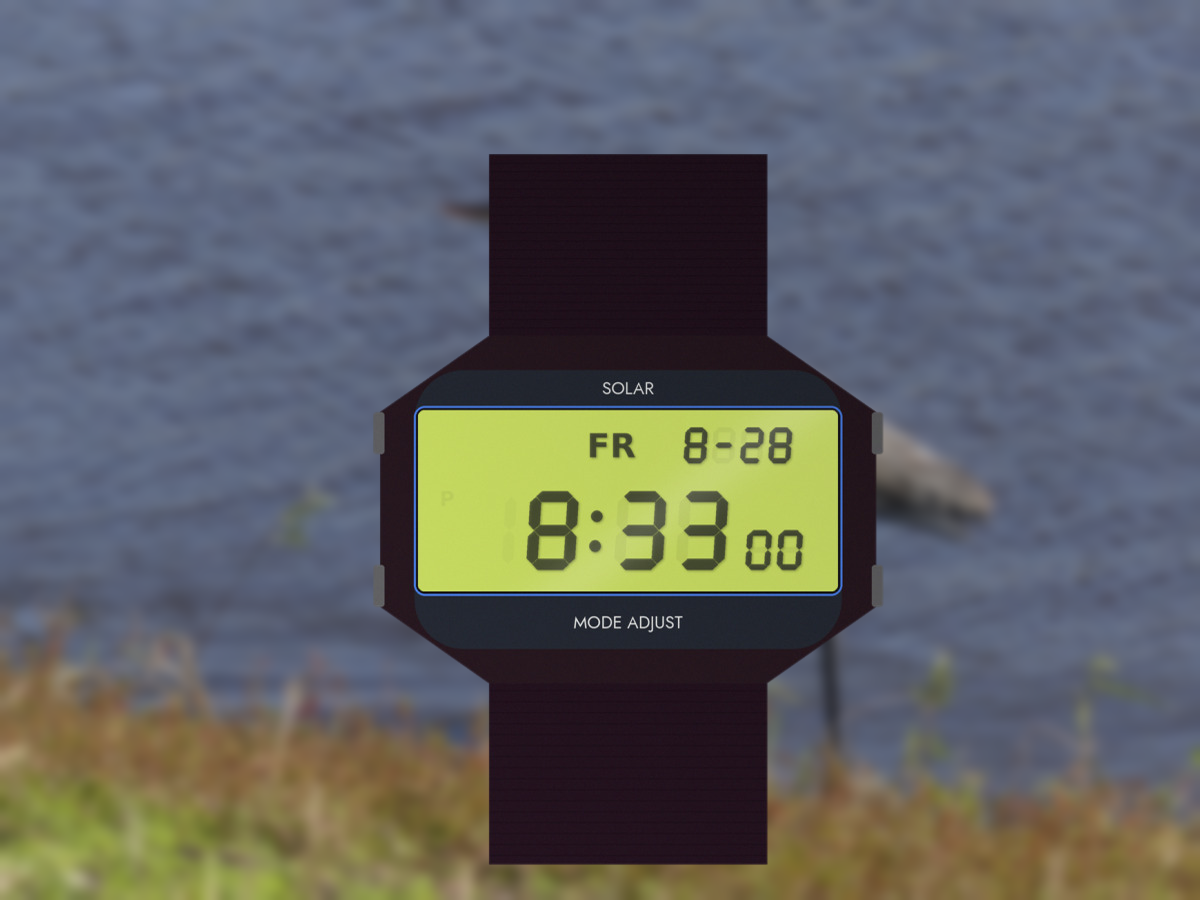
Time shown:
{"hour": 8, "minute": 33, "second": 0}
